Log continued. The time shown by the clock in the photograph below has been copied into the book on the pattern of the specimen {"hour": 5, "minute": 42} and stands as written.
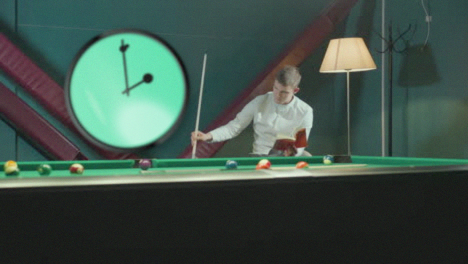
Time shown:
{"hour": 1, "minute": 59}
